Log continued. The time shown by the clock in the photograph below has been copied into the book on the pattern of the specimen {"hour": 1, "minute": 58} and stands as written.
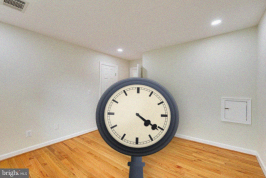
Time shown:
{"hour": 4, "minute": 21}
